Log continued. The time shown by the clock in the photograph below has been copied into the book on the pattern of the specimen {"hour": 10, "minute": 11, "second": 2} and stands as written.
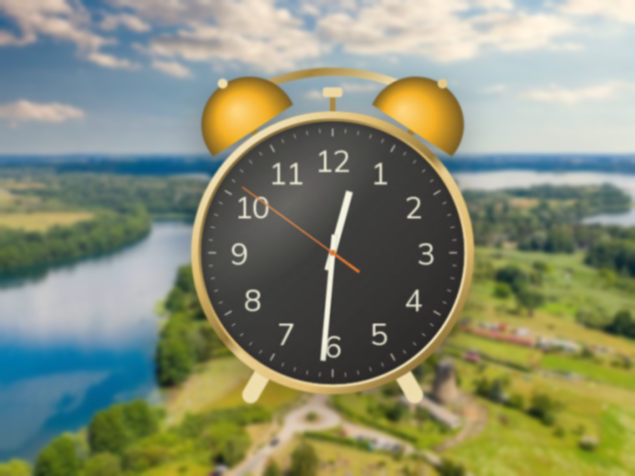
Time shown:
{"hour": 12, "minute": 30, "second": 51}
